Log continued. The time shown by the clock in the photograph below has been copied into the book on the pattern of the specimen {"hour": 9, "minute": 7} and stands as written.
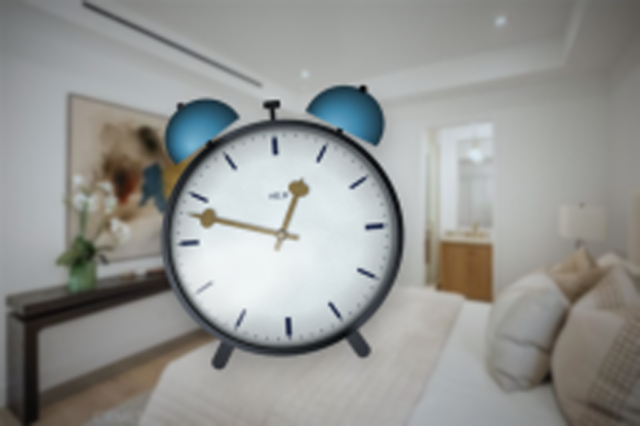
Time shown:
{"hour": 12, "minute": 48}
